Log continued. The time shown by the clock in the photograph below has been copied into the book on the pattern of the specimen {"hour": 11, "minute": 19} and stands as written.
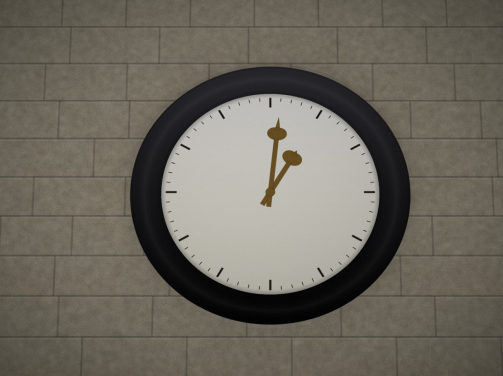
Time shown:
{"hour": 1, "minute": 1}
